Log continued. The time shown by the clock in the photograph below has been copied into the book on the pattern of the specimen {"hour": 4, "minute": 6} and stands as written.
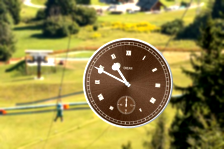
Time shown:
{"hour": 10, "minute": 49}
